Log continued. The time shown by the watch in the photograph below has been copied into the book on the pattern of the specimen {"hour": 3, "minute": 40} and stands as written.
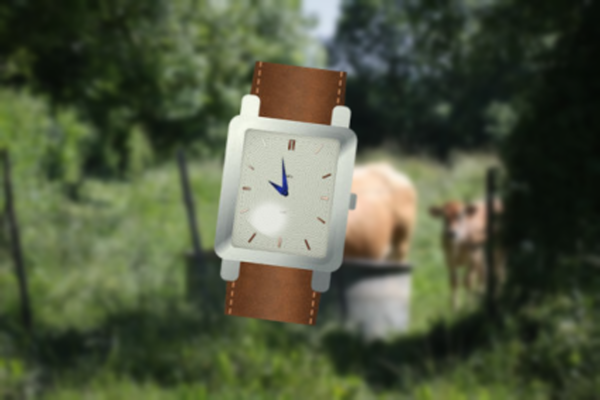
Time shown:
{"hour": 9, "minute": 58}
